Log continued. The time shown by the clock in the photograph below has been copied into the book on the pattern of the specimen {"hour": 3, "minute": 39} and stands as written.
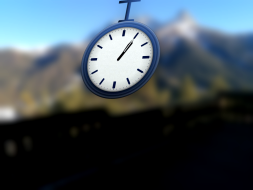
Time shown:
{"hour": 1, "minute": 5}
